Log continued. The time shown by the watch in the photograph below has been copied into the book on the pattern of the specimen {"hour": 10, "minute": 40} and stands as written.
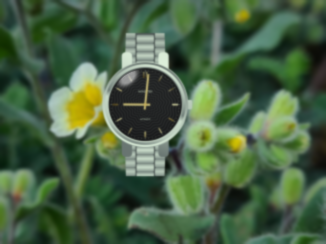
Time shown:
{"hour": 9, "minute": 1}
